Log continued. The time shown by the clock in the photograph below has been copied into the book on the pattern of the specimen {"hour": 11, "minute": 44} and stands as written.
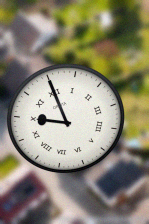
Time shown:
{"hour": 10, "minute": 0}
